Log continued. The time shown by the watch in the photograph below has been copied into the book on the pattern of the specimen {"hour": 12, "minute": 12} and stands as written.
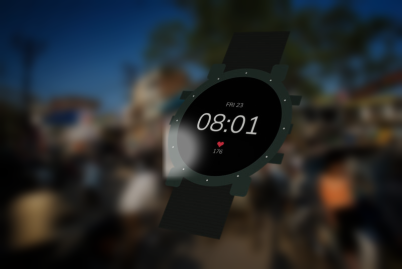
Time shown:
{"hour": 8, "minute": 1}
